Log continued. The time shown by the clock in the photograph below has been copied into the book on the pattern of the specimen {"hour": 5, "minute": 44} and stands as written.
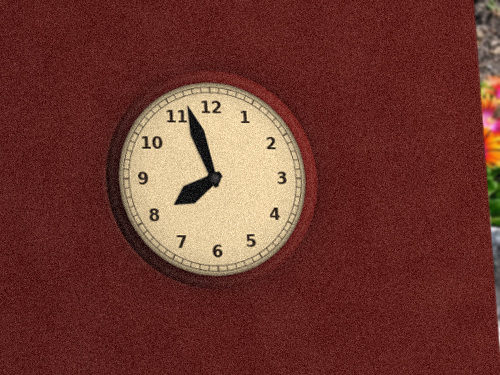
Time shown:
{"hour": 7, "minute": 57}
